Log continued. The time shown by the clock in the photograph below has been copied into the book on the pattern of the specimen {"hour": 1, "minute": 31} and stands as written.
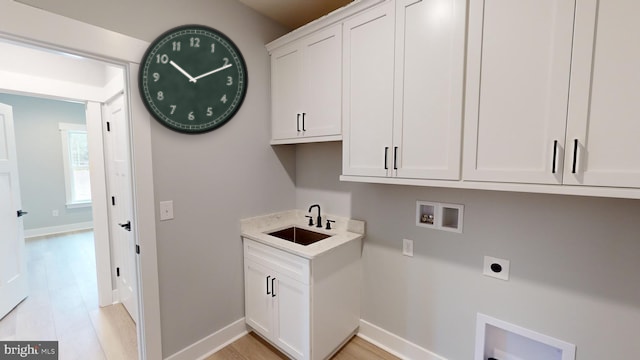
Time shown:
{"hour": 10, "minute": 11}
